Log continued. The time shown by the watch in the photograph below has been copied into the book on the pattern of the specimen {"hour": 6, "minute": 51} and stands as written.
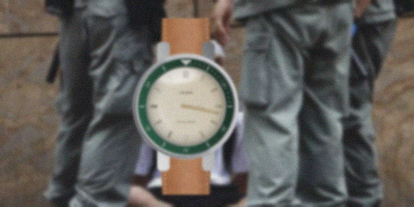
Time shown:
{"hour": 3, "minute": 17}
